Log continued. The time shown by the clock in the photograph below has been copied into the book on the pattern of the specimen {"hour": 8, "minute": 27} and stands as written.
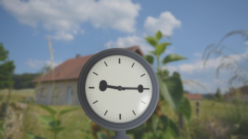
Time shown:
{"hour": 9, "minute": 15}
